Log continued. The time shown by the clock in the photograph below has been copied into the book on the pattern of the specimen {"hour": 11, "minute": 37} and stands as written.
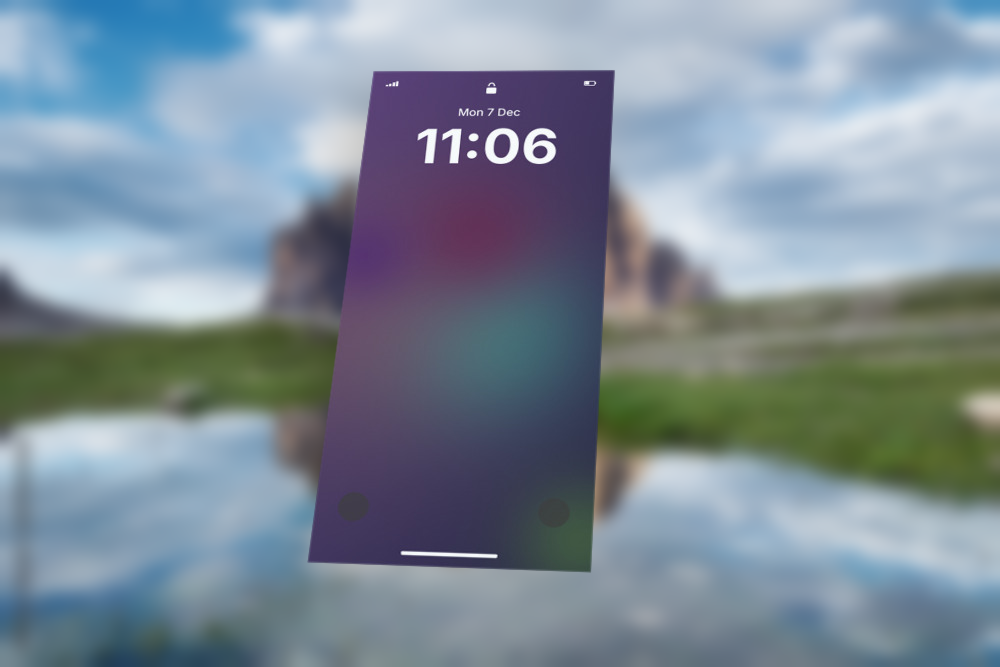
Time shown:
{"hour": 11, "minute": 6}
